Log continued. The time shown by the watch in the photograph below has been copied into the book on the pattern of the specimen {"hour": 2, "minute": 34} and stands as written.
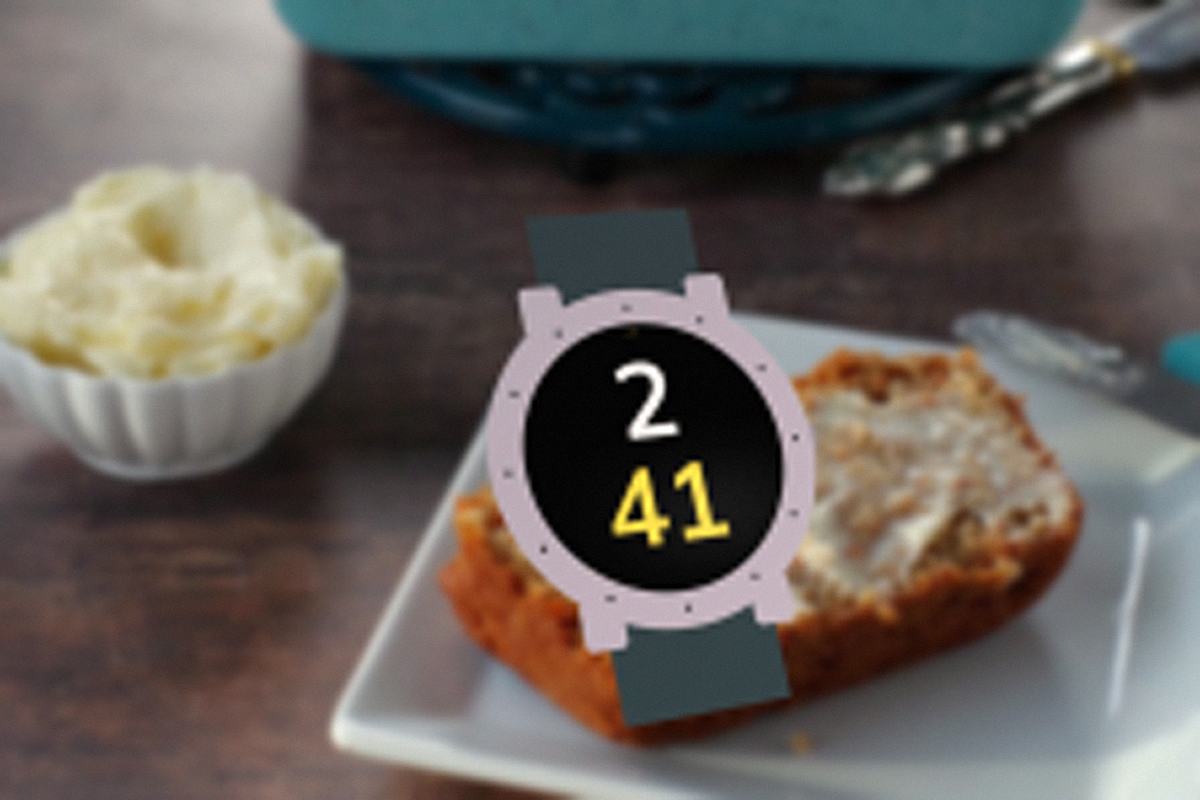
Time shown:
{"hour": 2, "minute": 41}
